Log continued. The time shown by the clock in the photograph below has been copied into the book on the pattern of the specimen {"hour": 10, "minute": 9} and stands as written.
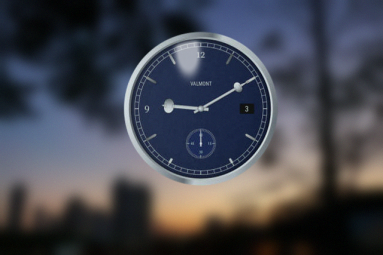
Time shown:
{"hour": 9, "minute": 10}
